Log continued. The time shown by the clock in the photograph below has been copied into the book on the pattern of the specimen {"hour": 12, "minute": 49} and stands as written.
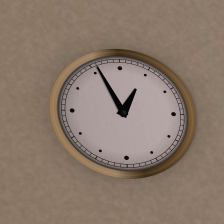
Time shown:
{"hour": 12, "minute": 56}
